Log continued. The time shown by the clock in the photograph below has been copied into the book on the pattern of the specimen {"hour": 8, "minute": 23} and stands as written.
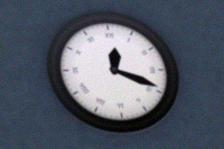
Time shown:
{"hour": 12, "minute": 19}
